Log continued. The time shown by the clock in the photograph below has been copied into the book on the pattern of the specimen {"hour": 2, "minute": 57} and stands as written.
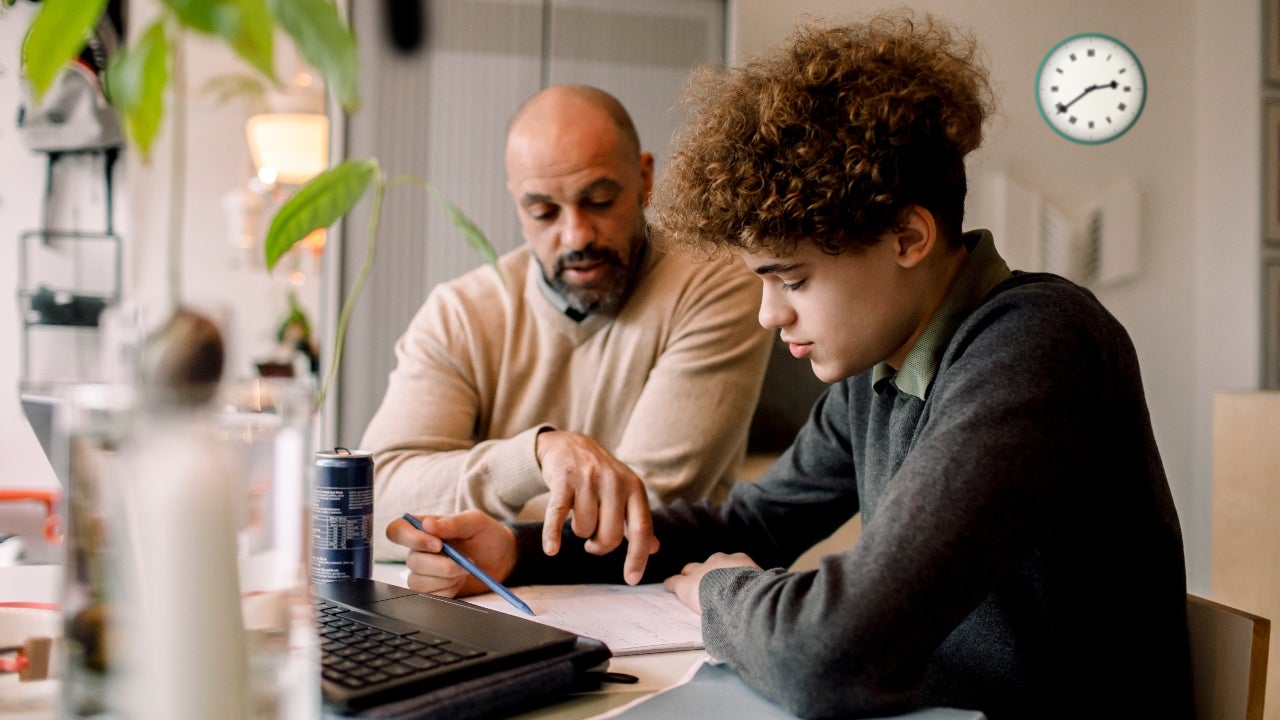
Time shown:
{"hour": 2, "minute": 39}
